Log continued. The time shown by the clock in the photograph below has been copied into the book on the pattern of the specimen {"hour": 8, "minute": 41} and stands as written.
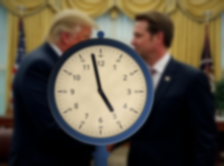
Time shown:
{"hour": 4, "minute": 58}
